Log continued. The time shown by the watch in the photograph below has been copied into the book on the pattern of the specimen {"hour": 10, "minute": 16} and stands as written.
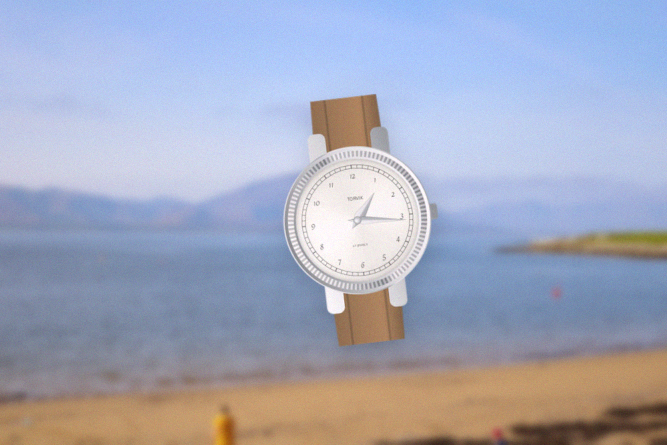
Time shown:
{"hour": 1, "minute": 16}
